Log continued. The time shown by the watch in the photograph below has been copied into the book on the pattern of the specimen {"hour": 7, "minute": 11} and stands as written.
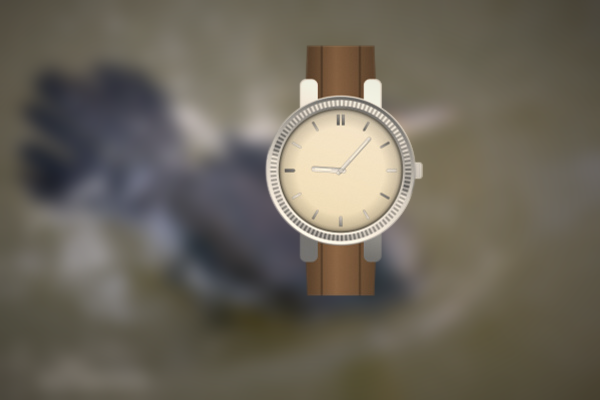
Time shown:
{"hour": 9, "minute": 7}
